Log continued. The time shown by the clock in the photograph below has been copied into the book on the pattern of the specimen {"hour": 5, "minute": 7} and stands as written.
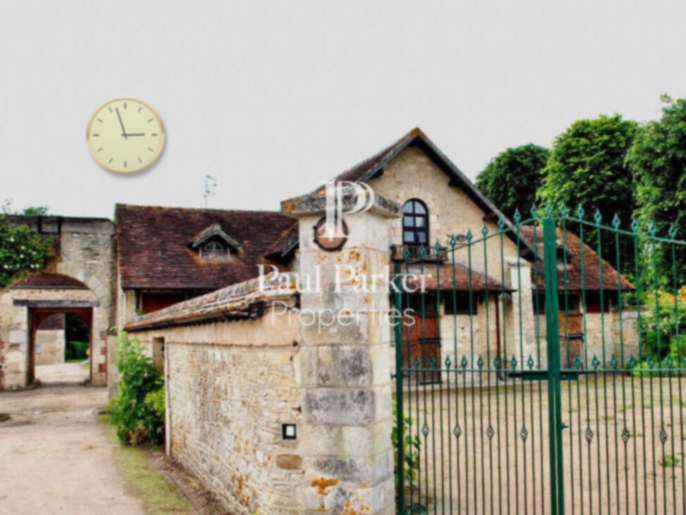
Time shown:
{"hour": 2, "minute": 57}
